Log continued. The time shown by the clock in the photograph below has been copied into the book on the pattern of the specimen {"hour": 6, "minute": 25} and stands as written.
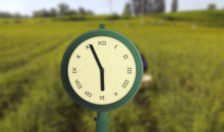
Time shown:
{"hour": 5, "minute": 56}
